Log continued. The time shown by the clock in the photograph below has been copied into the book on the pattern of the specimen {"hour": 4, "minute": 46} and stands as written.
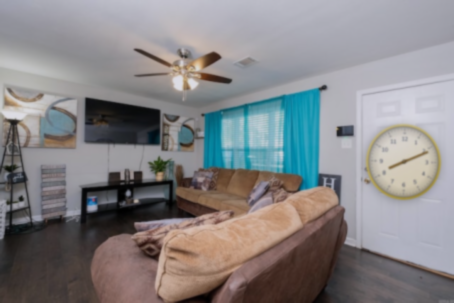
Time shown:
{"hour": 8, "minute": 11}
